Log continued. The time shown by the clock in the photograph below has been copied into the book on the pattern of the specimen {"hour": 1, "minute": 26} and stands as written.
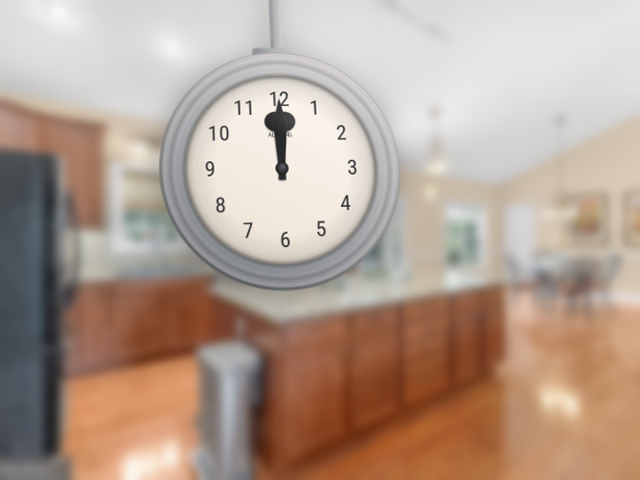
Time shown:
{"hour": 12, "minute": 0}
